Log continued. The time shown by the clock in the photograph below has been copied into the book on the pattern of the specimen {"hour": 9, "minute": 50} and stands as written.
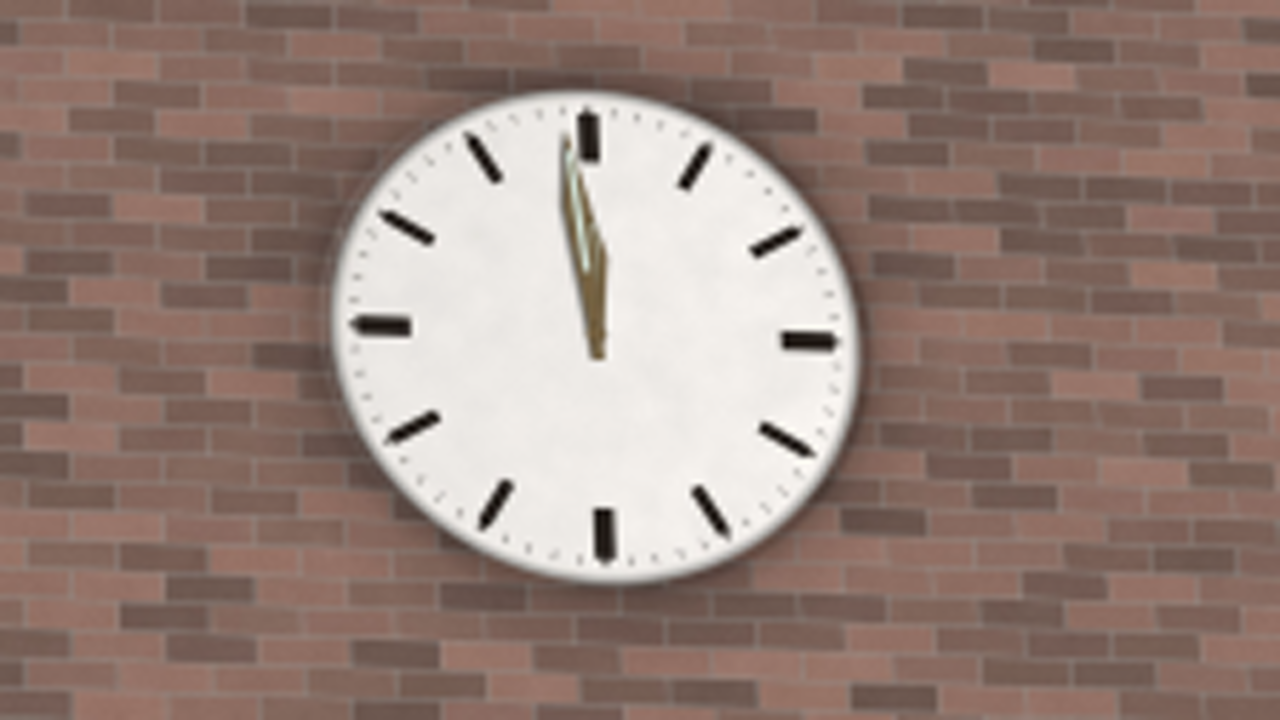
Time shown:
{"hour": 11, "minute": 59}
